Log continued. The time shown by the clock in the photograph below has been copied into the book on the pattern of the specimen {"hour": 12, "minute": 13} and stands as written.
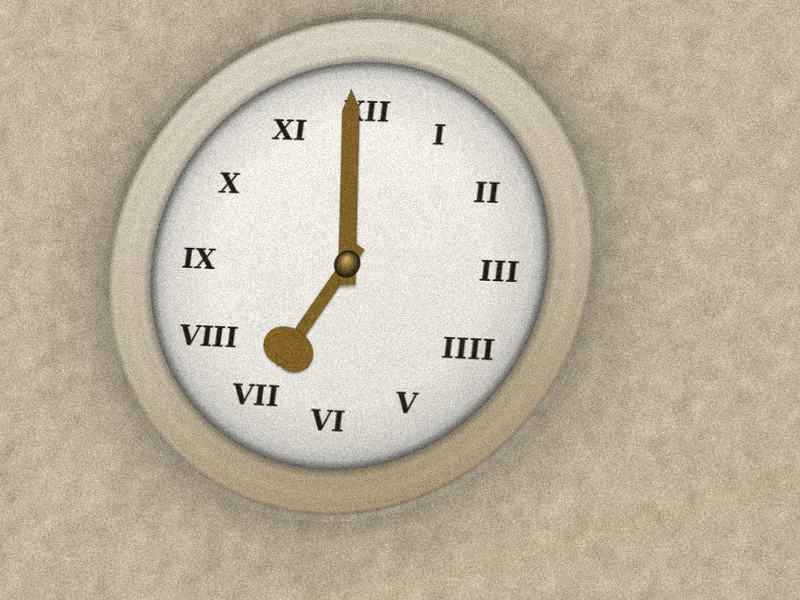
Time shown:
{"hour": 6, "minute": 59}
